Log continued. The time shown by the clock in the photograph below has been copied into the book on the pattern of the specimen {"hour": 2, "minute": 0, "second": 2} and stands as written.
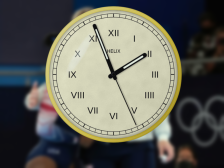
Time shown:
{"hour": 1, "minute": 56, "second": 26}
